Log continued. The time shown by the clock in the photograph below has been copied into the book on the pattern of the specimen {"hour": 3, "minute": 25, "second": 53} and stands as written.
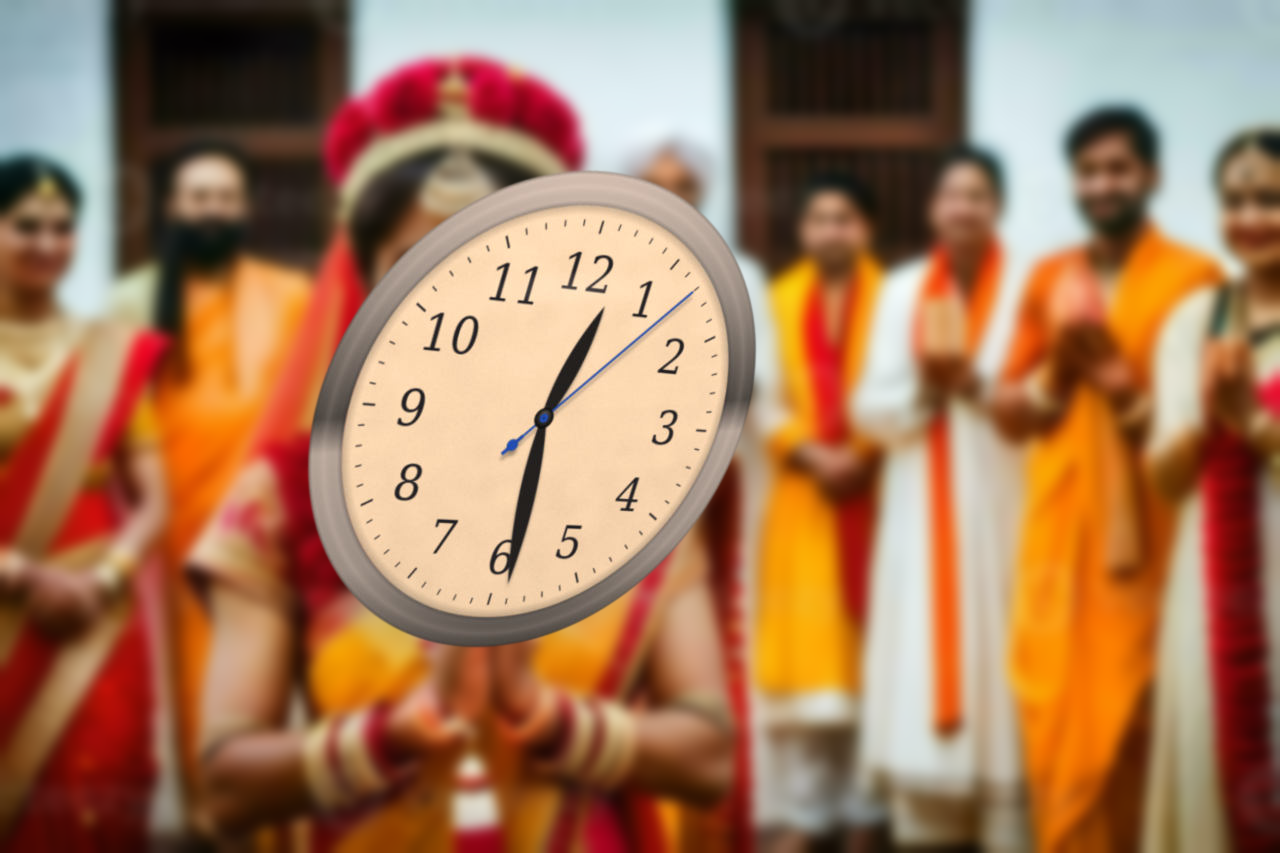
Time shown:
{"hour": 12, "minute": 29, "second": 7}
